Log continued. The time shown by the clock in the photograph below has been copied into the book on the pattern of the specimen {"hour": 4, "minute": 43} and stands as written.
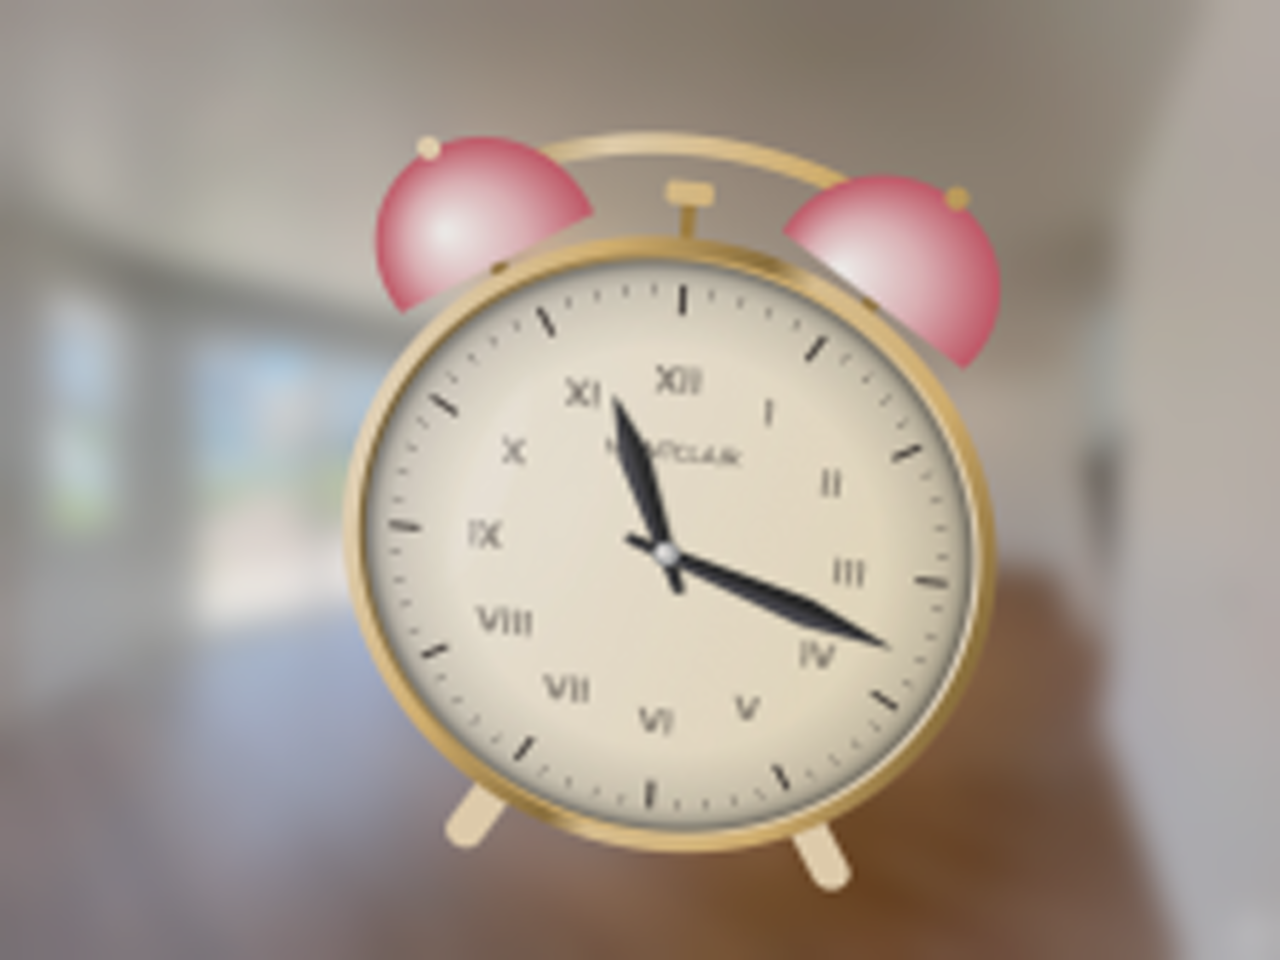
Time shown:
{"hour": 11, "minute": 18}
